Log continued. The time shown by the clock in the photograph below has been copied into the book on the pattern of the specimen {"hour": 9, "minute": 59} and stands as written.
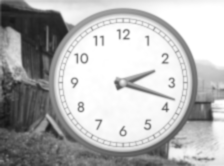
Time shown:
{"hour": 2, "minute": 18}
